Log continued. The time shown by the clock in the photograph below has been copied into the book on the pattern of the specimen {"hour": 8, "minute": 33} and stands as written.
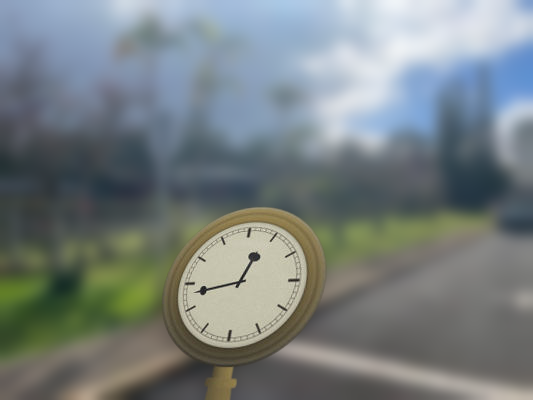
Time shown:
{"hour": 12, "minute": 43}
